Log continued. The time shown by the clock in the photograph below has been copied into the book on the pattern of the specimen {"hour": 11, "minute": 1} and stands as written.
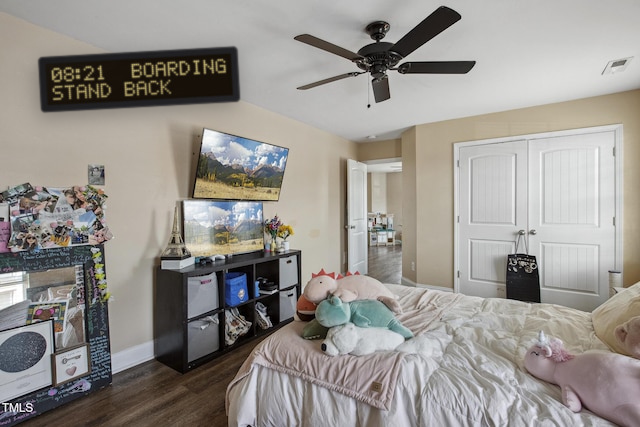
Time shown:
{"hour": 8, "minute": 21}
